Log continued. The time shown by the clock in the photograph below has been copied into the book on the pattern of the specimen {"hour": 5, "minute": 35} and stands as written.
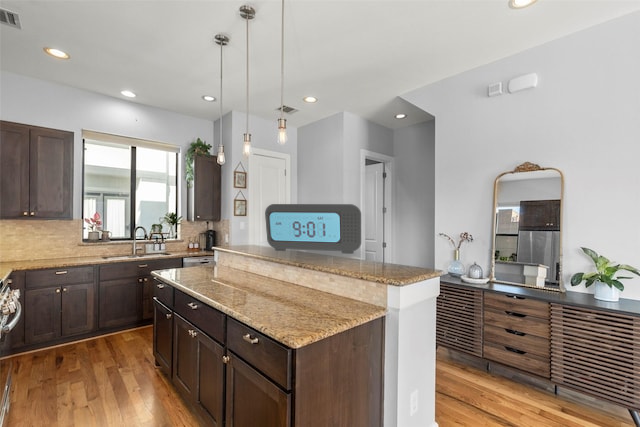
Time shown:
{"hour": 9, "minute": 1}
